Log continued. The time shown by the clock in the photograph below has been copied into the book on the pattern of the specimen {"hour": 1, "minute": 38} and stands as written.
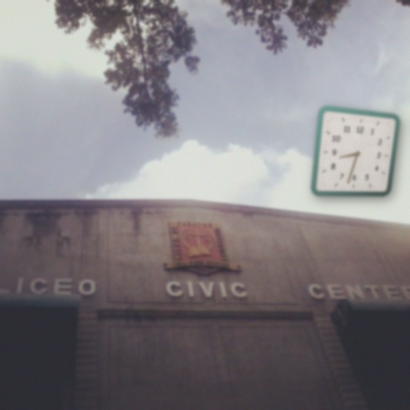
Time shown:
{"hour": 8, "minute": 32}
